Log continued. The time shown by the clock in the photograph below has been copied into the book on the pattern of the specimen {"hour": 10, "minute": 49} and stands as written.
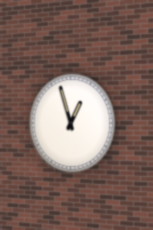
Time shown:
{"hour": 12, "minute": 57}
